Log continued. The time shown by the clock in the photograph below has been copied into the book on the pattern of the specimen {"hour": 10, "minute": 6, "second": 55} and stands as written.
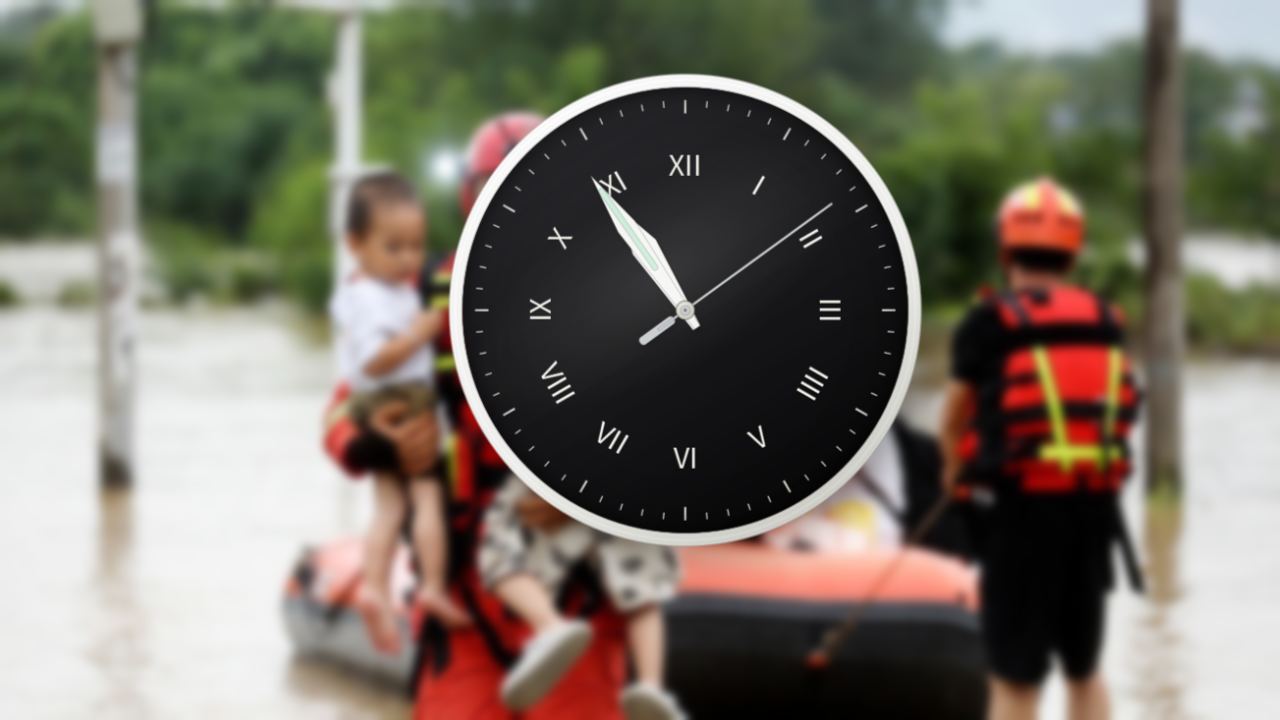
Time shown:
{"hour": 10, "minute": 54, "second": 9}
